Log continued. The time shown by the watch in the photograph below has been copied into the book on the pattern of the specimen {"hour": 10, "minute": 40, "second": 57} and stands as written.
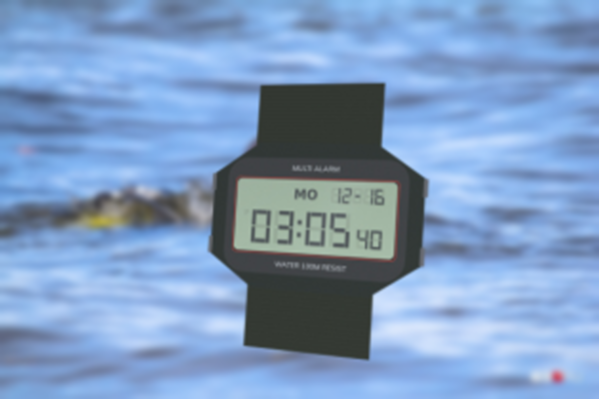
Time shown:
{"hour": 3, "minute": 5, "second": 40}
